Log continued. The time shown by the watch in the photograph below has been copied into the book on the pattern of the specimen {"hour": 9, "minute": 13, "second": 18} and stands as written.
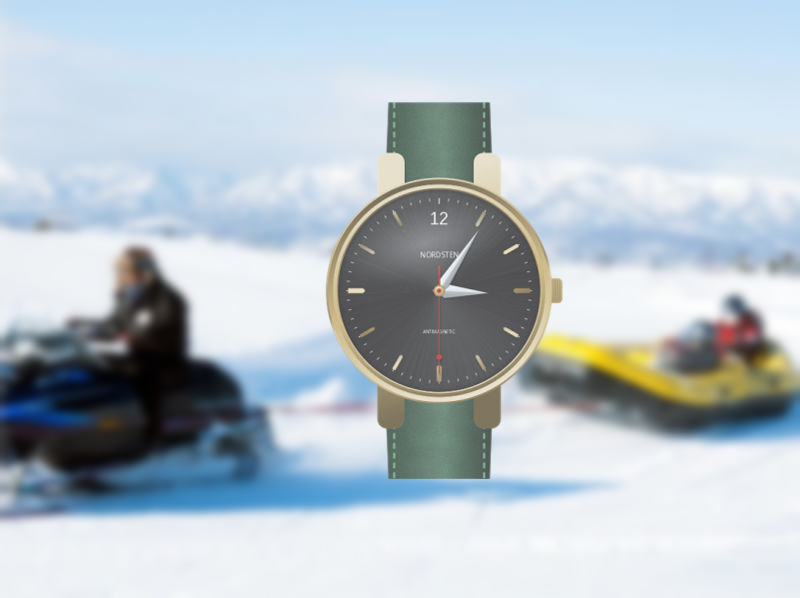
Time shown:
{"hour": 3, "minute": 5, "second": 30}
